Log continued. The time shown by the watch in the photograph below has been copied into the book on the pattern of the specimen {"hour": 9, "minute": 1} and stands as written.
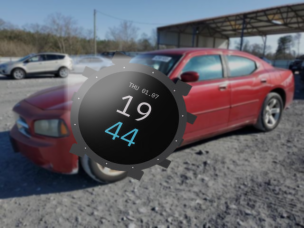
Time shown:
{"hour": 19, "minute": 44}
